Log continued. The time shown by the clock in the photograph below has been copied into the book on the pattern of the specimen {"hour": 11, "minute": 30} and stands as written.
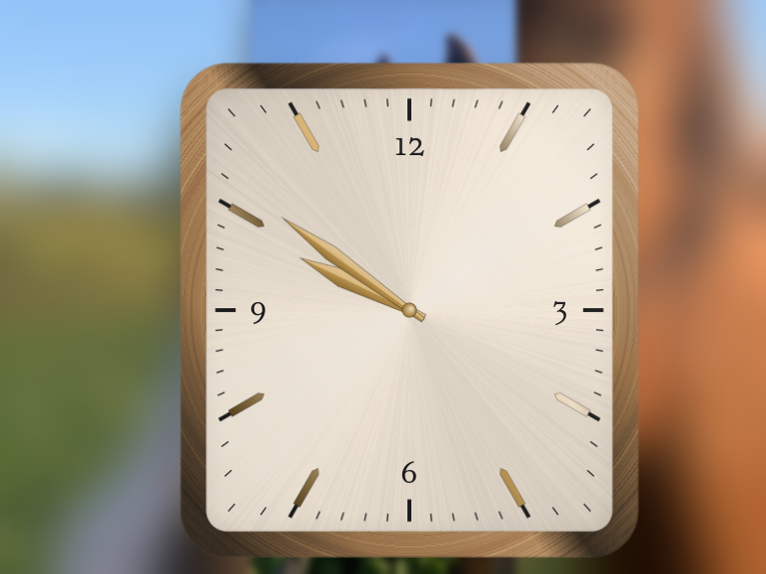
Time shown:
{"hour": 9, "minute": 51}
